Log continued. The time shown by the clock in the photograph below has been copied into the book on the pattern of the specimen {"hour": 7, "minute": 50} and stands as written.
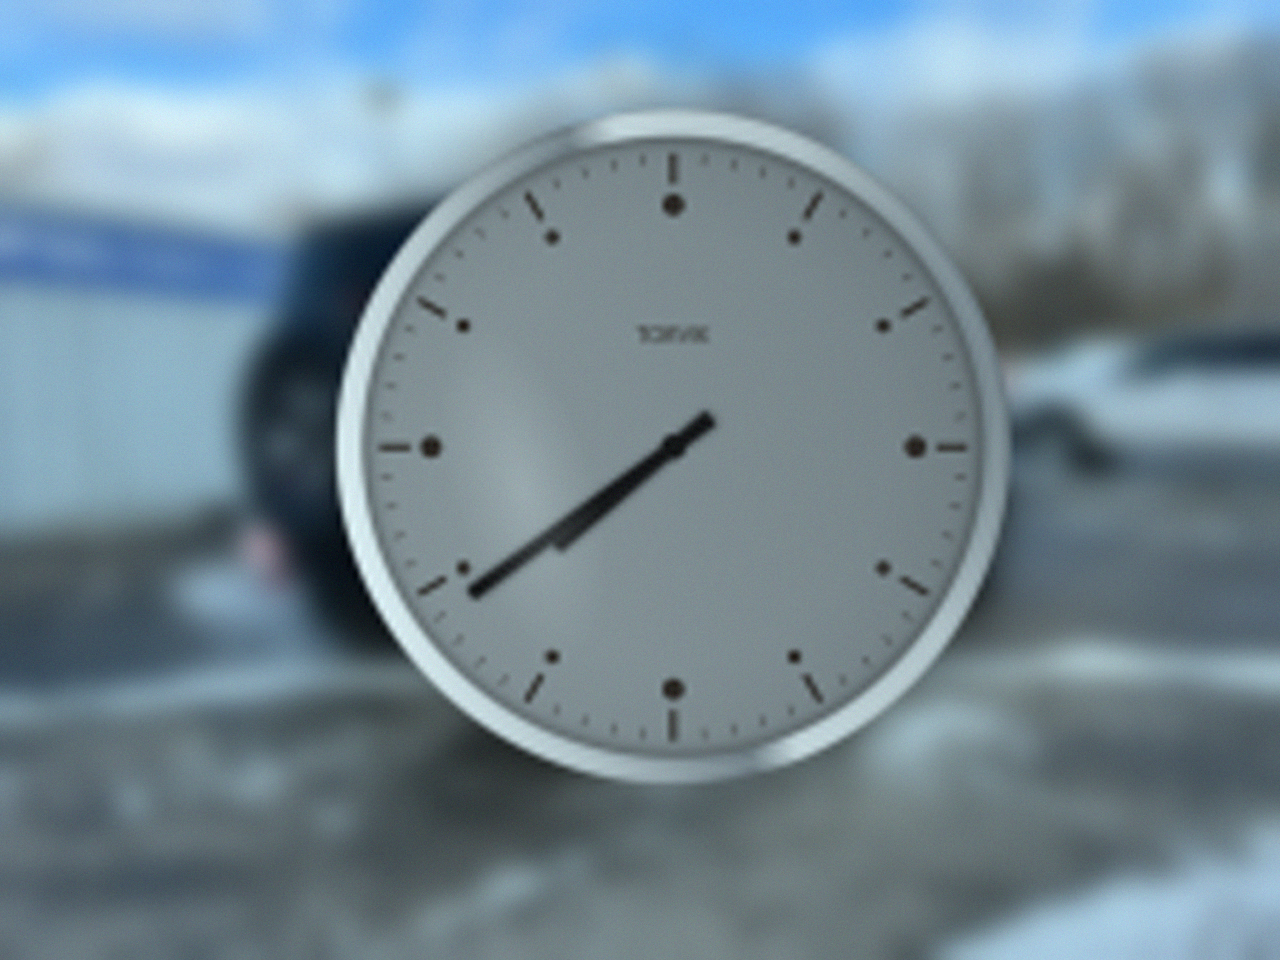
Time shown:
{"hour": 7, "minute": 39}
